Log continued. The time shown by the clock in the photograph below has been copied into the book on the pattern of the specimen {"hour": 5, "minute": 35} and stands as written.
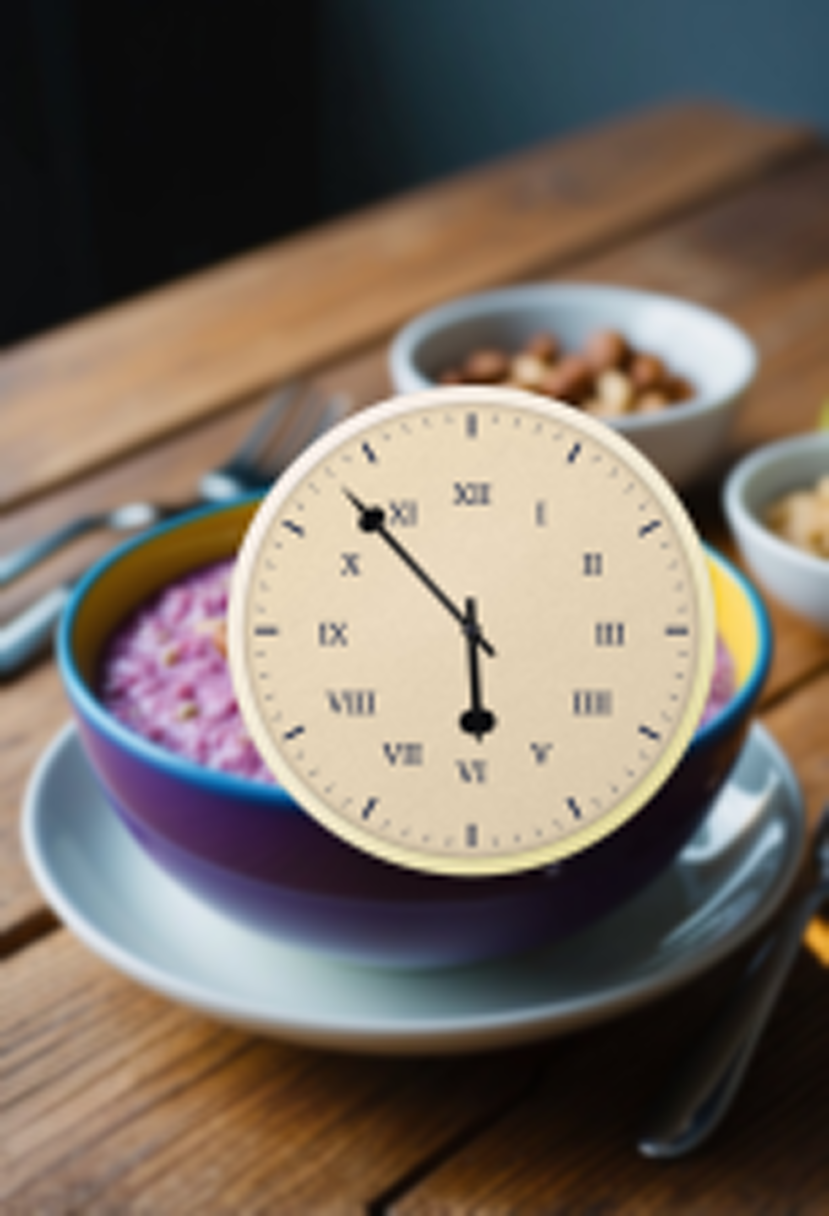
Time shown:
{"hour": 5, "minute": 53}
